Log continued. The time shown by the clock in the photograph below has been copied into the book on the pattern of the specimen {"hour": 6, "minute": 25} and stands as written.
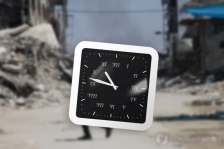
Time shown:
{"hour": 10, "minute": 47}
